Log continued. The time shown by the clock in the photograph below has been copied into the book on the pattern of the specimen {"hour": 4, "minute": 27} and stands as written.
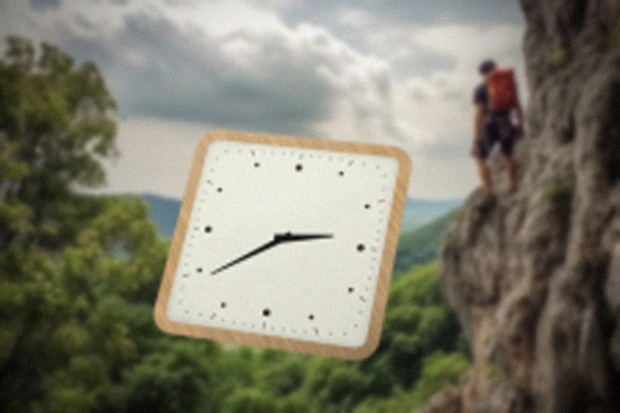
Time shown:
{"hour": 2, "minute": 39}
